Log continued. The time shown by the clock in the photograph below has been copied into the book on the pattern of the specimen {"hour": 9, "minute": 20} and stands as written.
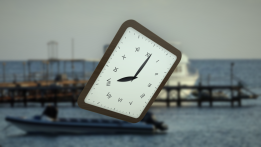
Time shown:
{"hour": 8, "minute": 1}
